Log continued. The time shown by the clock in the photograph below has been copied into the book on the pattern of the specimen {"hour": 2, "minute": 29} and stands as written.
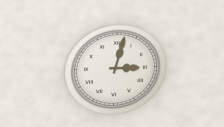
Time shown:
{"hour": 3, "minute": 2}
